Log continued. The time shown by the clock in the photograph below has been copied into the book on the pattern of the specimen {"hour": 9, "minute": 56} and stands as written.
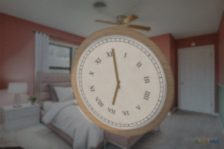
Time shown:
{"hour": 7, "minute": 1}
